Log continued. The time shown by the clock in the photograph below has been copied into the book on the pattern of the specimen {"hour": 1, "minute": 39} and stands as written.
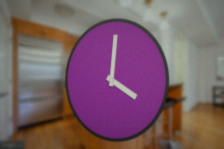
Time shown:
{"hour": 4, "minute": 1}
